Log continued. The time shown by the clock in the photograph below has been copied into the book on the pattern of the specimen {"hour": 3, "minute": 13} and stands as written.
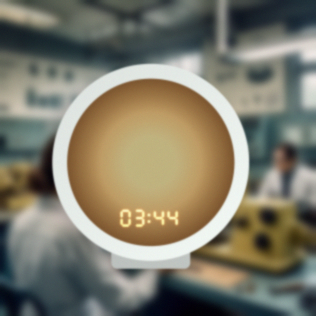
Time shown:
{"hour": 3, "minute": 44}
